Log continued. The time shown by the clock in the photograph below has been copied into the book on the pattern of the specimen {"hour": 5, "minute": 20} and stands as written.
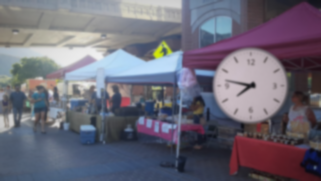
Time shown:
{"hour": 7, "minute": 47}
